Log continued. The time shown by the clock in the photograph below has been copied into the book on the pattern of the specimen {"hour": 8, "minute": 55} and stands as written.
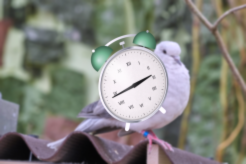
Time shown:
{"hour": 2, "minute": 44}
